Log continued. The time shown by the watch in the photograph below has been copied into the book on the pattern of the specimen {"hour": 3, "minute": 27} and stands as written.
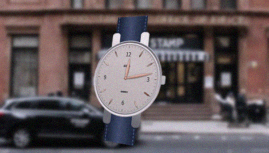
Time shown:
{"hour": 12, "minute": 13}
